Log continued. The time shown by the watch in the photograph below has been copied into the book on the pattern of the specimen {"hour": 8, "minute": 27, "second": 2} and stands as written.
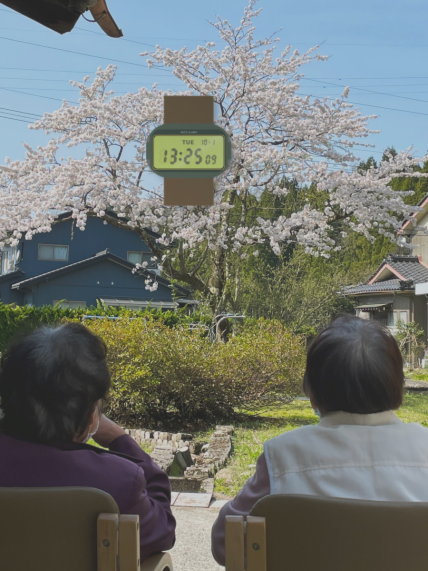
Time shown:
{"hour": 13, "minute": 25, "second": 9}
